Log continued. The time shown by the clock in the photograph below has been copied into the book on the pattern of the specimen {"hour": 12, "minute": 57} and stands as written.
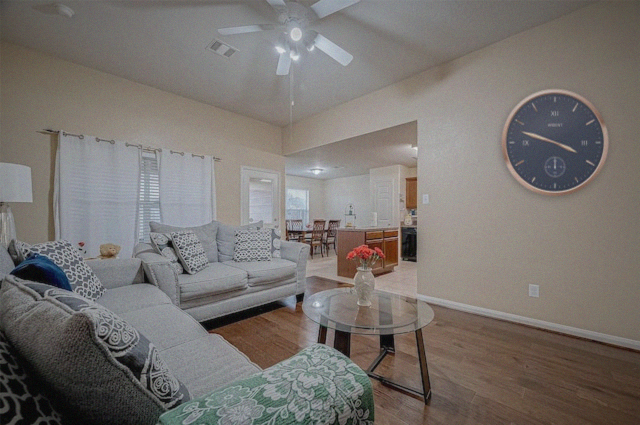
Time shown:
{"hour": 3, "minute": 48}
